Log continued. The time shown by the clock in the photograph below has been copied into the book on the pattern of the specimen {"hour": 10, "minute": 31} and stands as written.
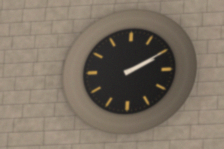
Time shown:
{"hour": 2, "minute": 10}
